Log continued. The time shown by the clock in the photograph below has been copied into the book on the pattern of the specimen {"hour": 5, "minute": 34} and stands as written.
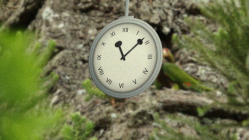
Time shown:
{"hour": 11, "minute": 8}
